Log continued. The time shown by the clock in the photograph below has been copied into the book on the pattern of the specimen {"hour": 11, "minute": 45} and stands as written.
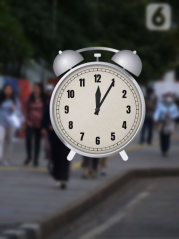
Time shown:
{"hour": 12, "minute": 5}
